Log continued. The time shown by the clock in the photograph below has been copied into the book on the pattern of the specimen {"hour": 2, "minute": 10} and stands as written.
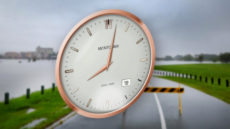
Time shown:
{"hour": 8, "minute": 2}
